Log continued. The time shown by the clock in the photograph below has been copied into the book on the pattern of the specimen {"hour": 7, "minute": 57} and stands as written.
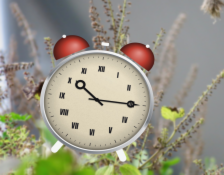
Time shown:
{"hour": 10, "minute": 15}
